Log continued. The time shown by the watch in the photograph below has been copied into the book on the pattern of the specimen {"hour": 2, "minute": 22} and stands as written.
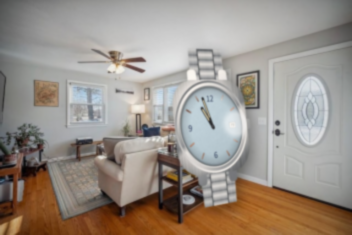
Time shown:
{"hour": 10, "minute": 57}
